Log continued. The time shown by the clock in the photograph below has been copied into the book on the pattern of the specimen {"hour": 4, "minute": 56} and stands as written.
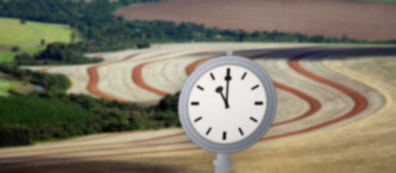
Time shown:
{"hour": 11, "minute": 0}
